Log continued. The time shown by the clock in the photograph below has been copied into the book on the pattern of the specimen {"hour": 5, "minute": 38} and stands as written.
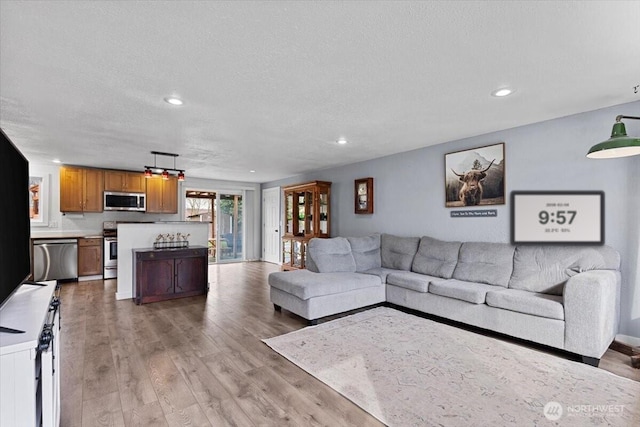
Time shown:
{"hour": 9, "minute": 57}
